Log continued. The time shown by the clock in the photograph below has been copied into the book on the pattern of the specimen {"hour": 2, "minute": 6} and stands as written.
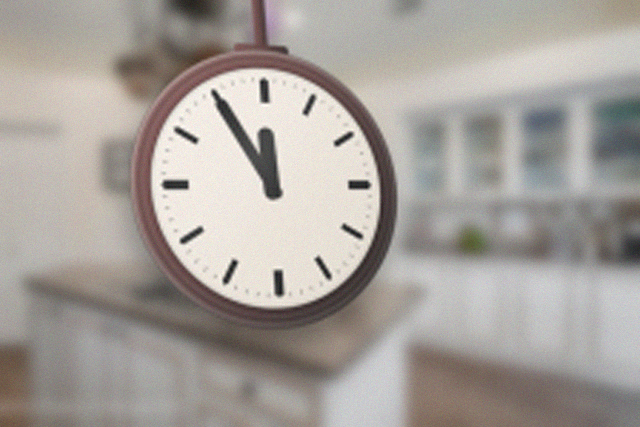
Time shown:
{"hour": 11, "minute": 55}
